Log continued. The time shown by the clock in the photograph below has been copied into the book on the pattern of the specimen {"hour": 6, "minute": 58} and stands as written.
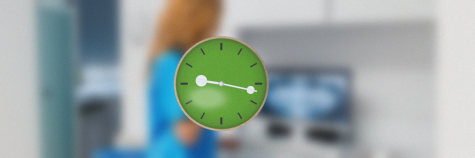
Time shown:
{"hour": 9, "minute": 17}
